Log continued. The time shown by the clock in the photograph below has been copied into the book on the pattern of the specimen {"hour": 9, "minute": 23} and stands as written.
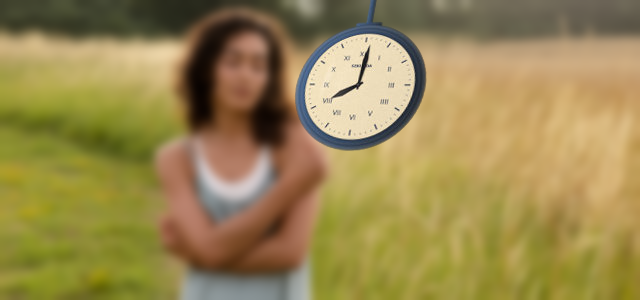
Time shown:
{"hour": 8, "minute": 1}
